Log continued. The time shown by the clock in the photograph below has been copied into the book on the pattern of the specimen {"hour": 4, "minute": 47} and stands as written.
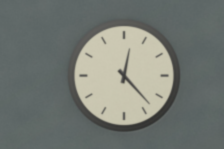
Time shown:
{"hour": 12, "minute": 23}
